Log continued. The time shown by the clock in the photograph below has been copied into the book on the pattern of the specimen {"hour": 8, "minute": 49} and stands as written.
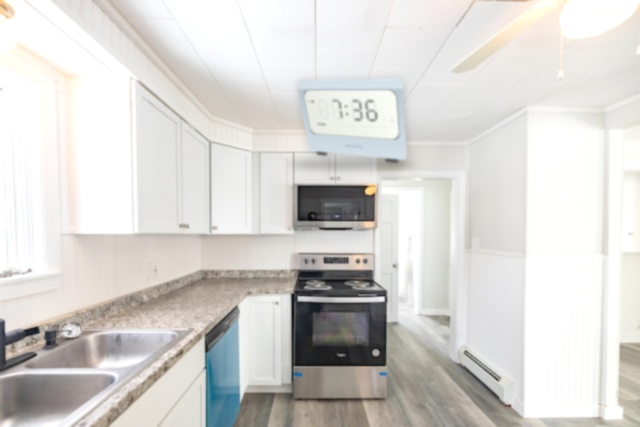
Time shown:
{"hour": 7, "minute": 36}
